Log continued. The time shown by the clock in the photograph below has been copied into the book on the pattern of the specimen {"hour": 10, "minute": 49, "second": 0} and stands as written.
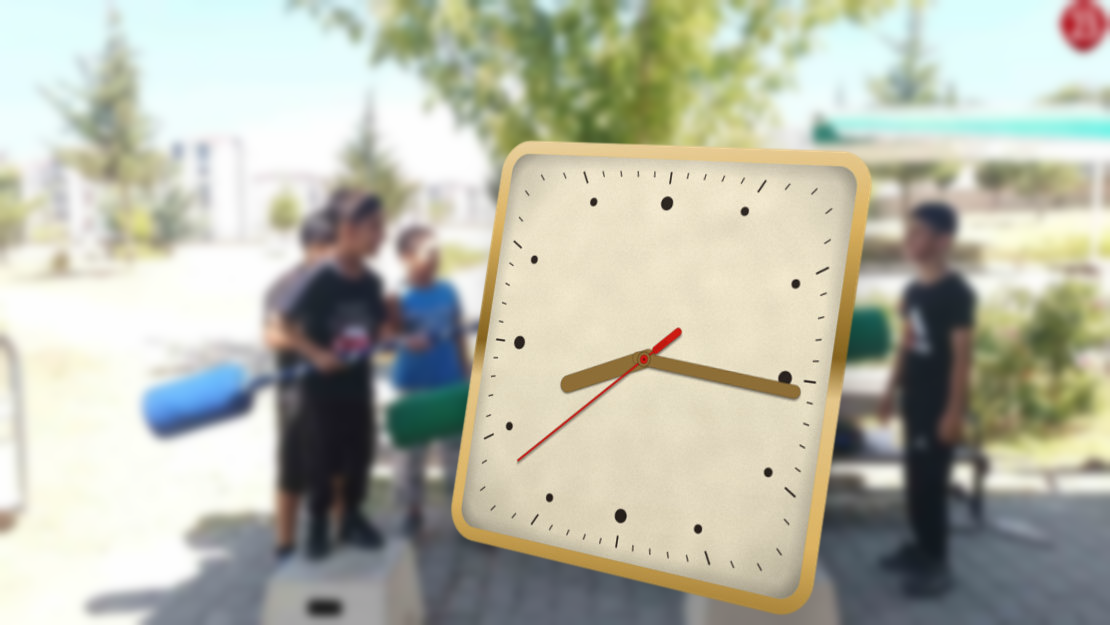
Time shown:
{"hour": 8, "minute": 15, "second": 38}
